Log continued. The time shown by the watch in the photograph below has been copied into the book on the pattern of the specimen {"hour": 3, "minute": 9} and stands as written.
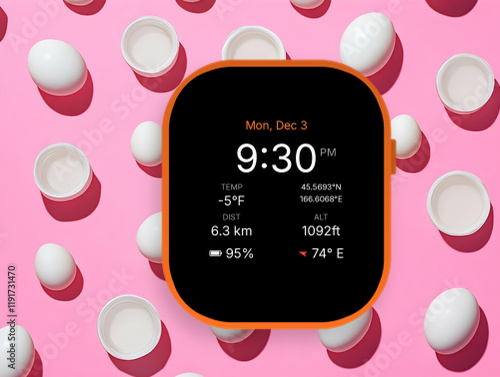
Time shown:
{"hour": 9, "minute": 30}
